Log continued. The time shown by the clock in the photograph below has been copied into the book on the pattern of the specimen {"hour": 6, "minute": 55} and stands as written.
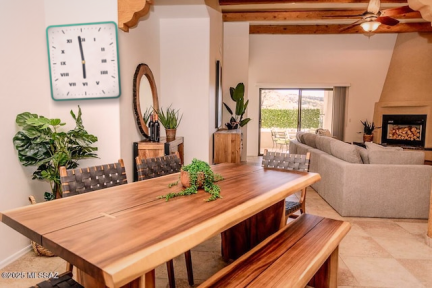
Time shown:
{"hour": 5, "minute": 59}
